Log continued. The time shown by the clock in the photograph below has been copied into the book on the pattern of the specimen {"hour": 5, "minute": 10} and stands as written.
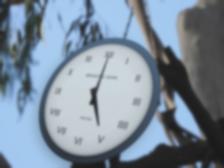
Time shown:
{"hour": 5, "minute": 0}
